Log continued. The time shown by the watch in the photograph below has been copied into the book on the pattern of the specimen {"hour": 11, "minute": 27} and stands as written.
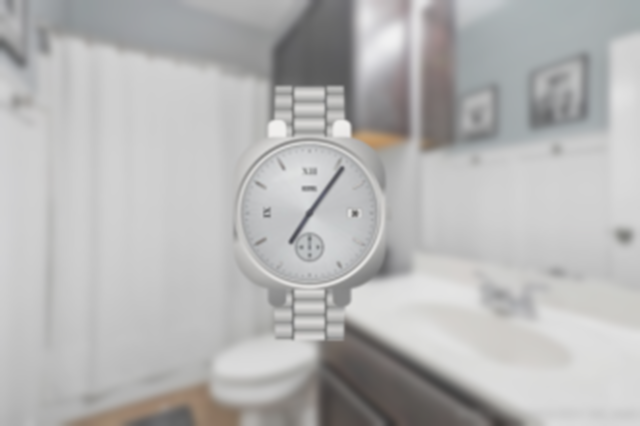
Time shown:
{"hour": 7, "minute": 6}
